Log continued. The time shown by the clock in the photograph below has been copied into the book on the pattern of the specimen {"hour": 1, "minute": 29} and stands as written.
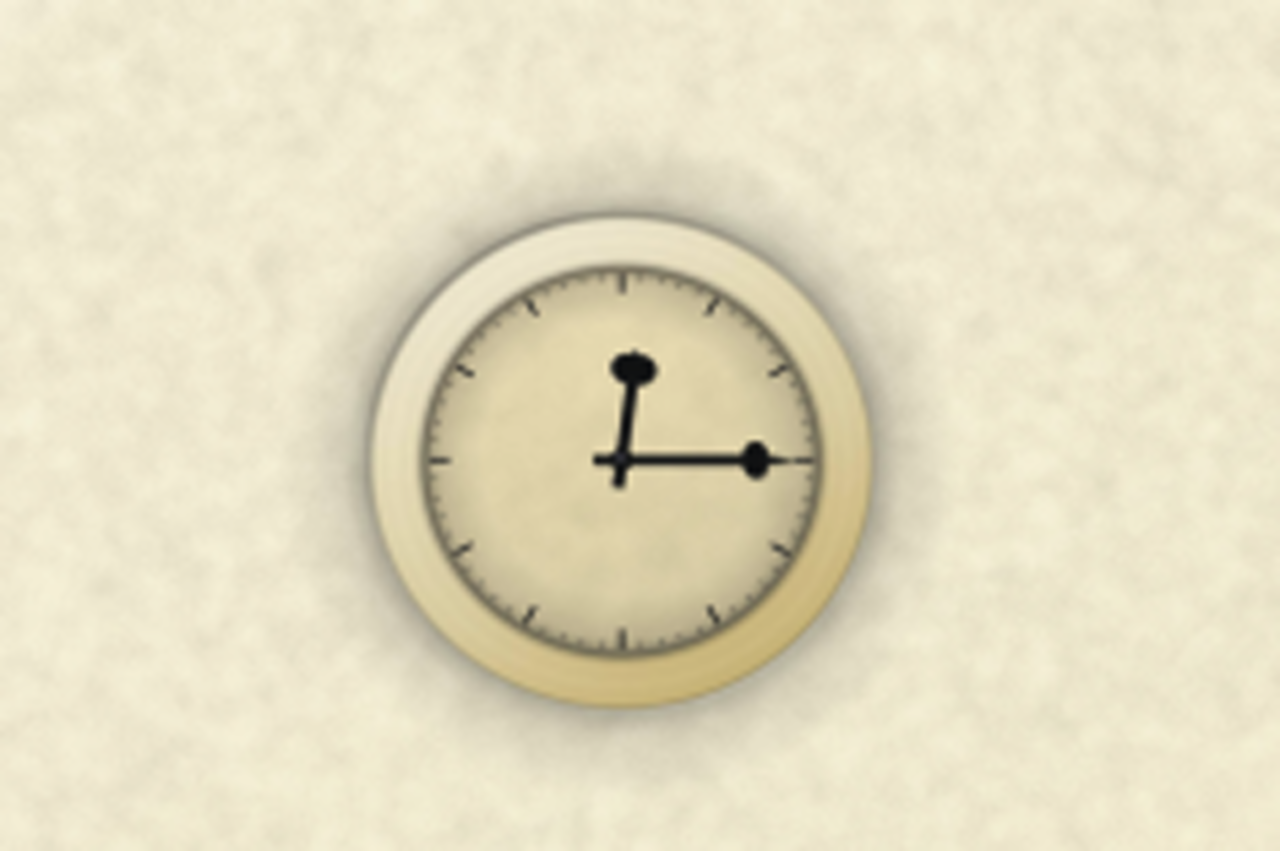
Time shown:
{"hour": 12, "minute": 15}
